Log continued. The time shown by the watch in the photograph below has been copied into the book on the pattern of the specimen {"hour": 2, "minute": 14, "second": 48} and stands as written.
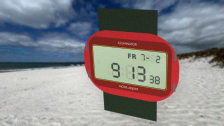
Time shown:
{"hour": 9, "minute": 13, "second": 38}
